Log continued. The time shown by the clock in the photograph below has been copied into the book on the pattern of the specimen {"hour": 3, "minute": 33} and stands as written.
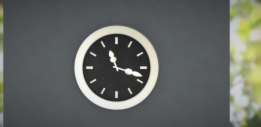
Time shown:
{"hour": 11, "minute": 18}
